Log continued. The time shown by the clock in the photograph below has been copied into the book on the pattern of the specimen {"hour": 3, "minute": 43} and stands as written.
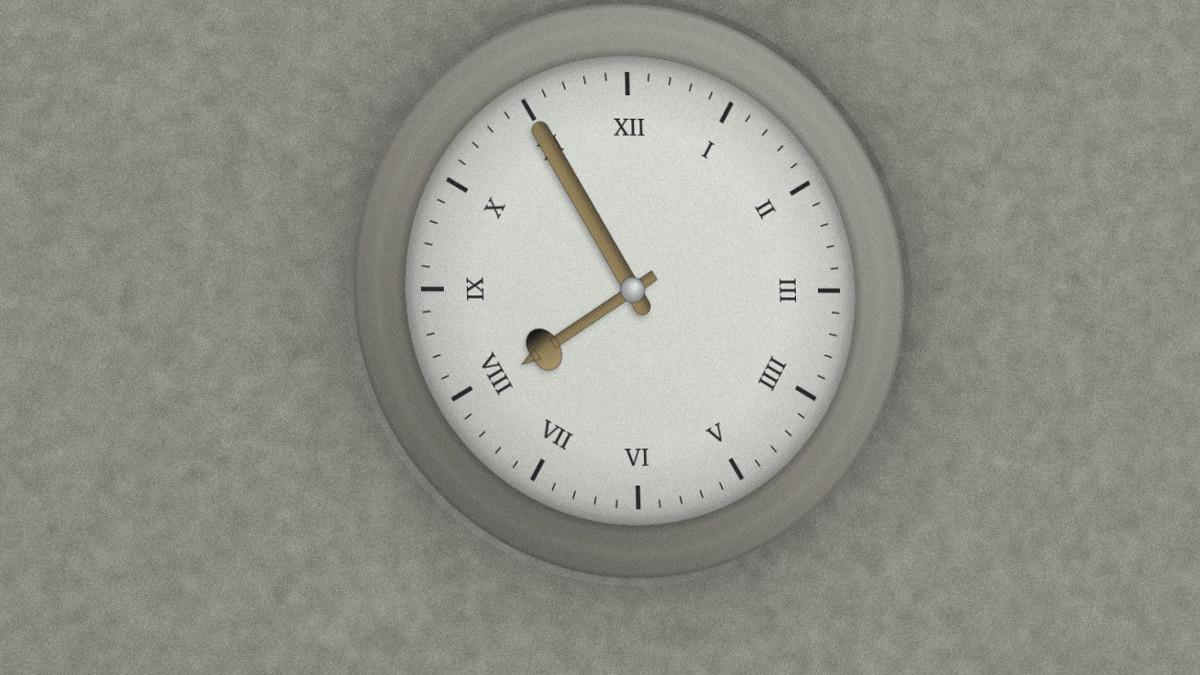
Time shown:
{"hour": 7, "minute": 55}
